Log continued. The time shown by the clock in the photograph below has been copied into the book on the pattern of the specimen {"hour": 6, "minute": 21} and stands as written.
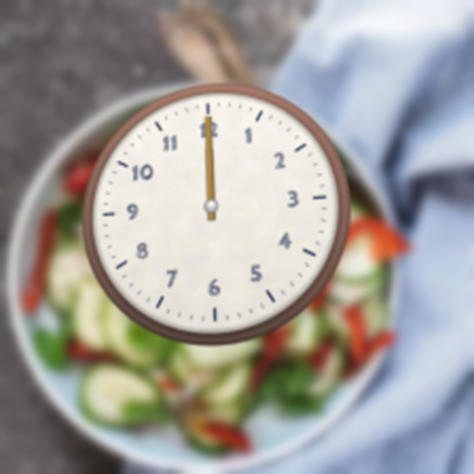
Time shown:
{"hour": 12, "minute": 0}
